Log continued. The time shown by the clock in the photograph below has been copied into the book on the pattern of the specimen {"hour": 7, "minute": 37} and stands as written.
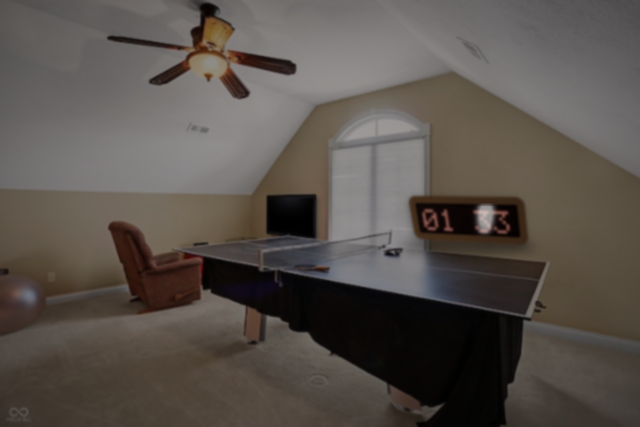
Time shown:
{"hour": 1, "minute": 33}
